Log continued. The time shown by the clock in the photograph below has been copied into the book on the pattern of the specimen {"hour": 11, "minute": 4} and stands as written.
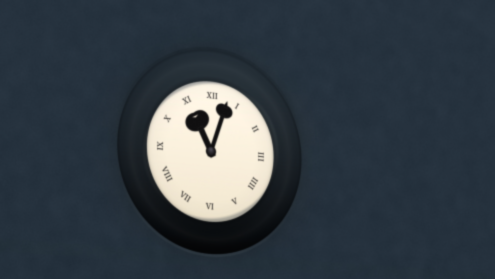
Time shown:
{"hour": 11, "minute": 3}
